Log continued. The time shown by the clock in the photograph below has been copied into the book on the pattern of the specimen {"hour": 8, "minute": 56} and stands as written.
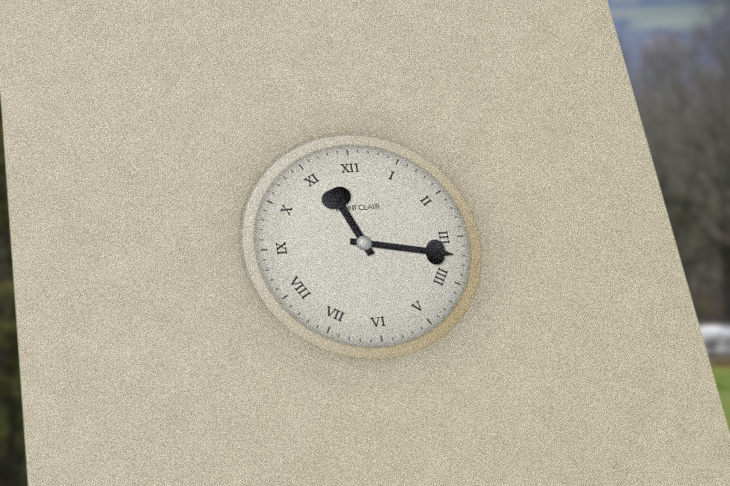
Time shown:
{"hour": 11, "minute": 17}
